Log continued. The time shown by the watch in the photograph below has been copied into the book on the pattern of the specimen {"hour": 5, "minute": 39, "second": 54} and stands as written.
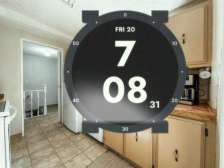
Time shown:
{"hour": 7, "minute": 8, "second": 31}
